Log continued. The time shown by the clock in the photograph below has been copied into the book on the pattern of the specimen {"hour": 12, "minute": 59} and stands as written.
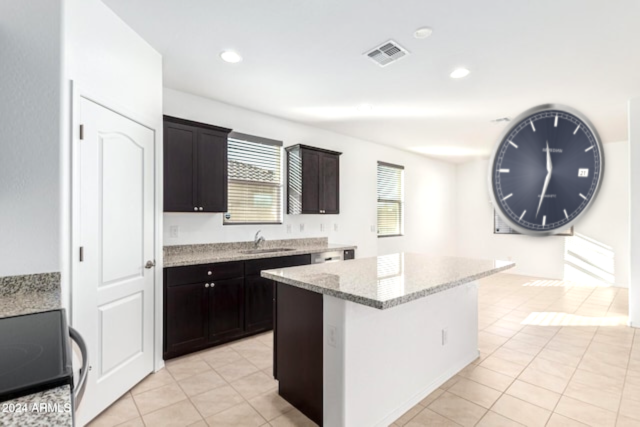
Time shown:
{"hour": 11, "minute": 32}
